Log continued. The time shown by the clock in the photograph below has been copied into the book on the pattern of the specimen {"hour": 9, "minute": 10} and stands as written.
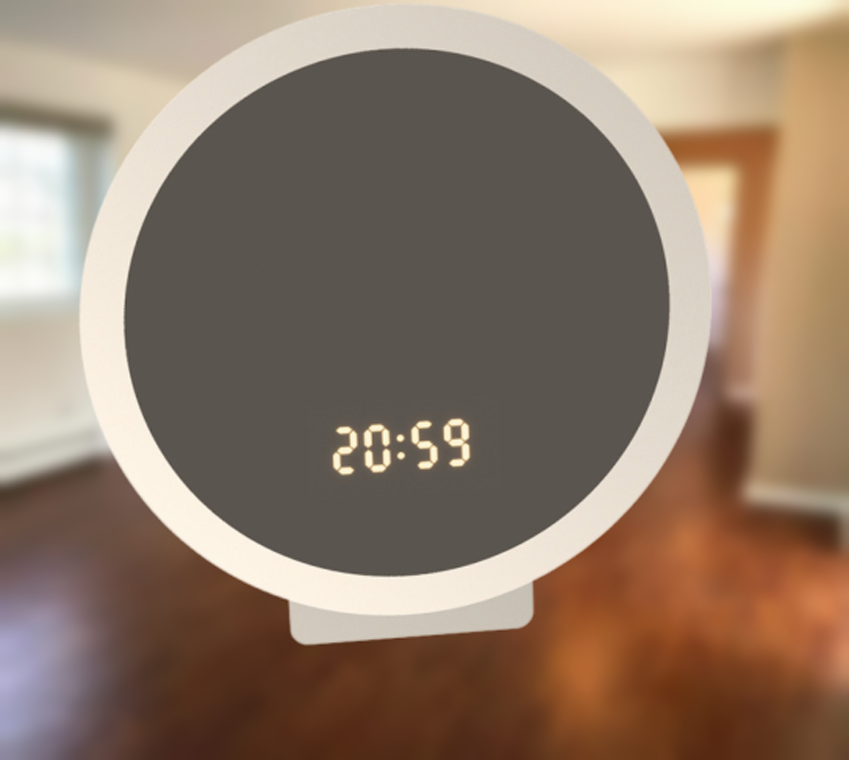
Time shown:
{"hour": 20, "minute": 59}
